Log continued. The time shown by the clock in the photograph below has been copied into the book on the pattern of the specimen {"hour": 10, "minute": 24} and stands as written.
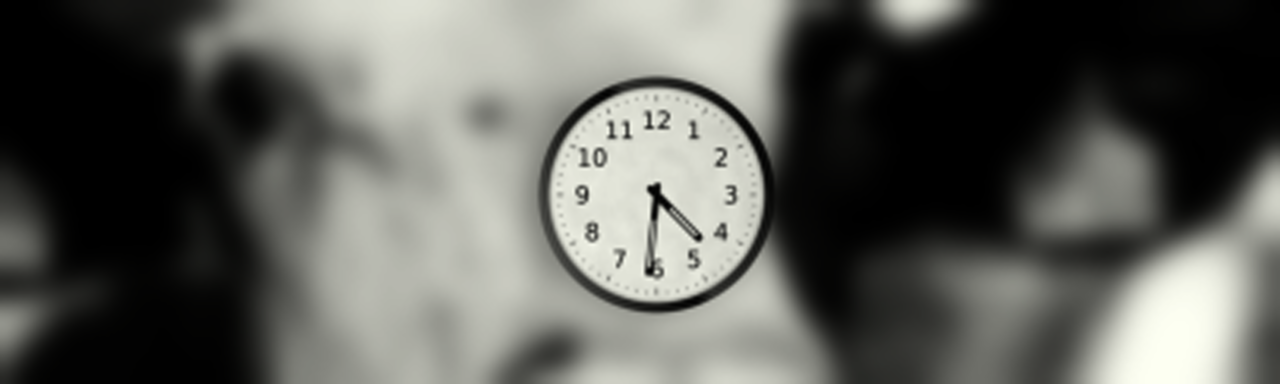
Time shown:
{"hour": 4, "minute": 31}
